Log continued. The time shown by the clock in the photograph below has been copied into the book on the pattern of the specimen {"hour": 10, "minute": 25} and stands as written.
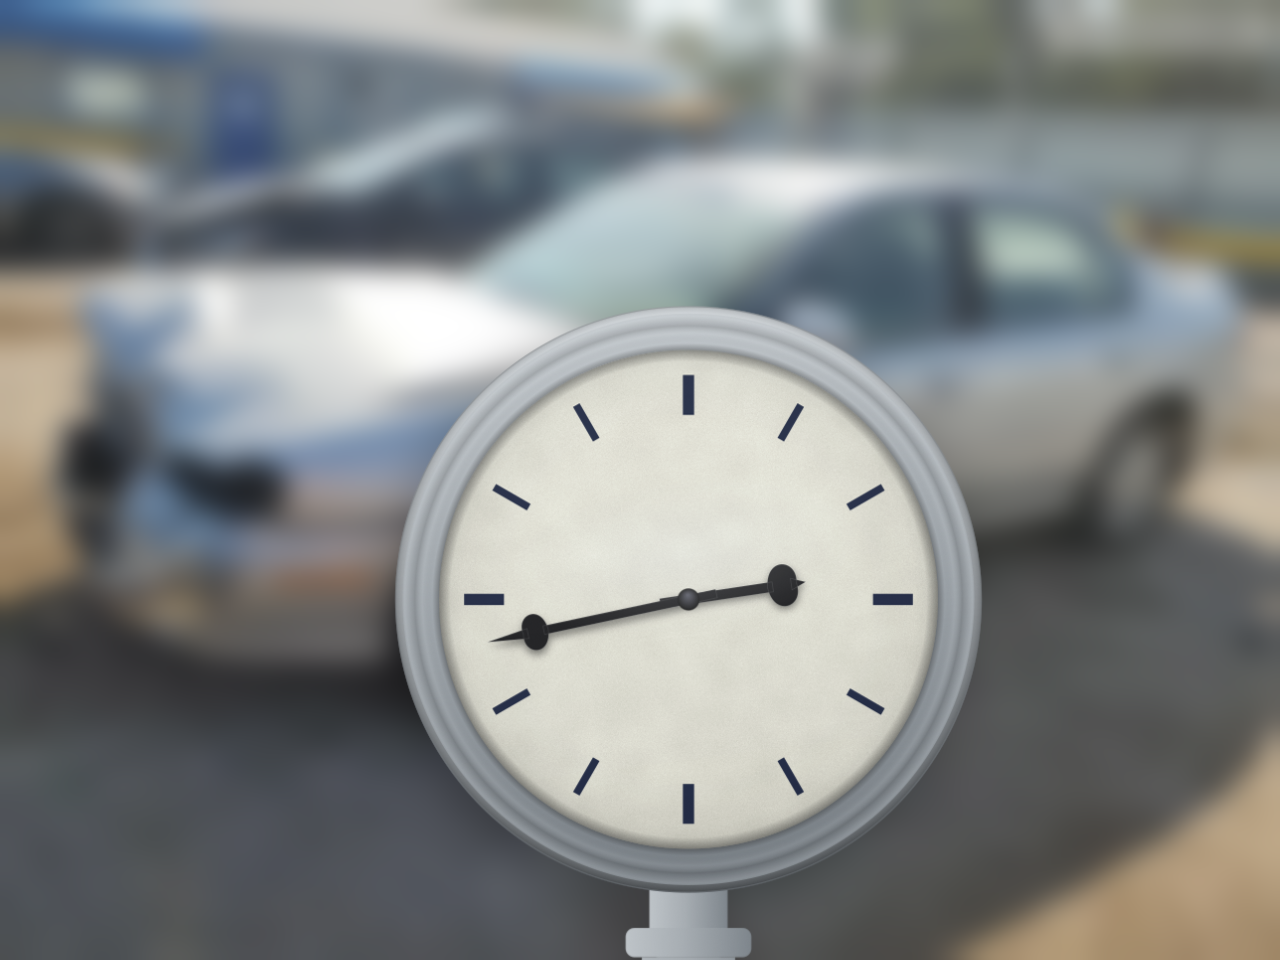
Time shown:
{"hour": 2, "minute": 43}
